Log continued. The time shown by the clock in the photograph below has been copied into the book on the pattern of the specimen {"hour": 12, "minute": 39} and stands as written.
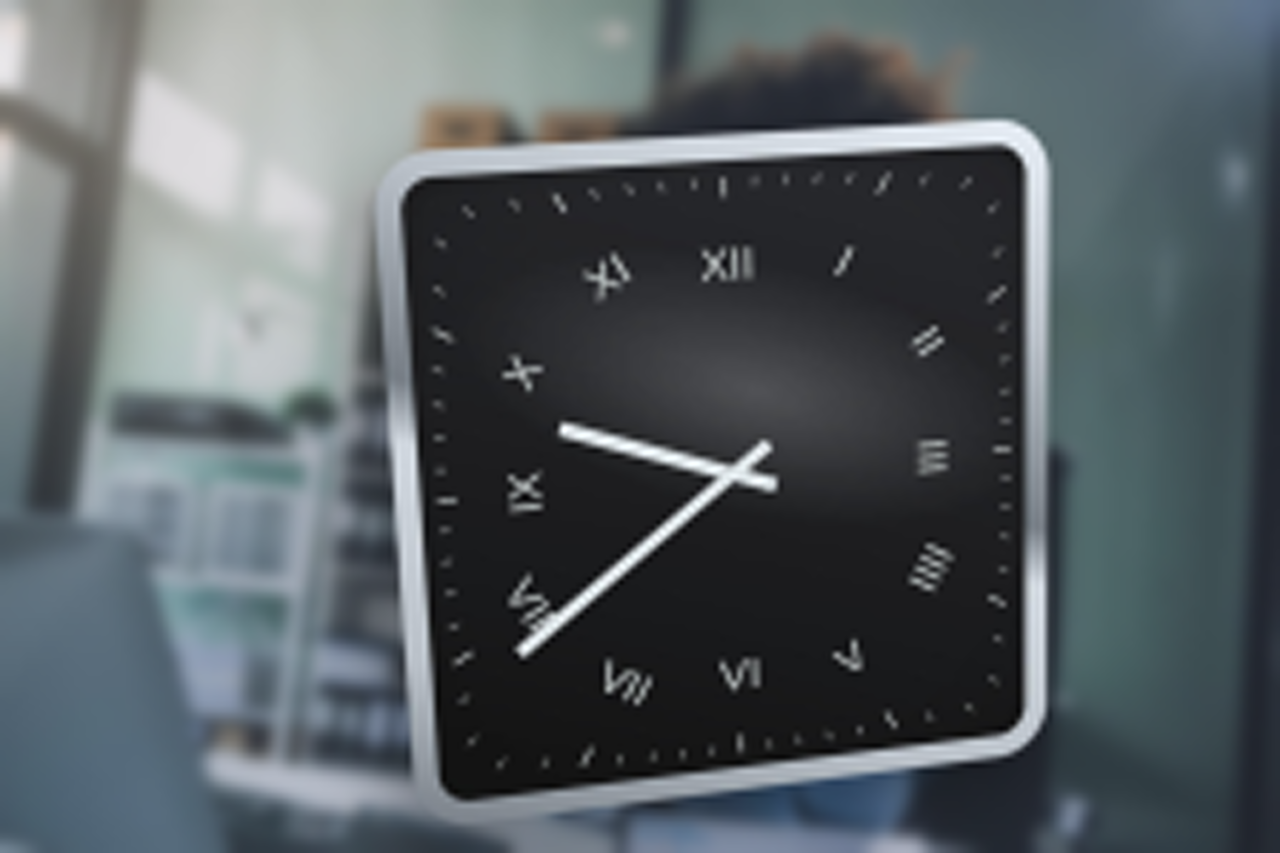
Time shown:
{"hour": 9, "minute": 39}
